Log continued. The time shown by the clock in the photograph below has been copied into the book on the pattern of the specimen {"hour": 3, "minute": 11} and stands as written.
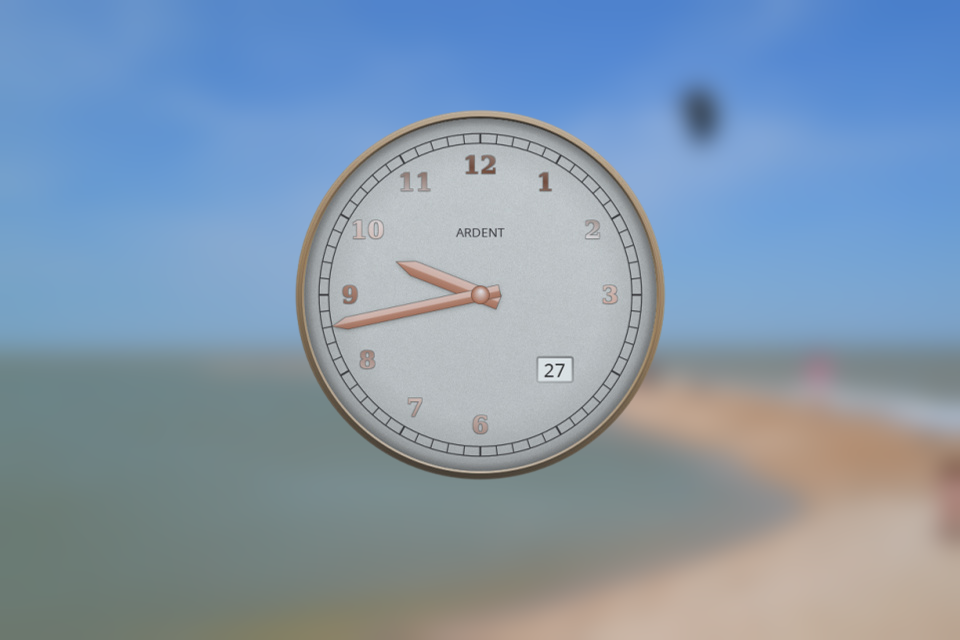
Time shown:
{"hour": 9, "minute": 43}
